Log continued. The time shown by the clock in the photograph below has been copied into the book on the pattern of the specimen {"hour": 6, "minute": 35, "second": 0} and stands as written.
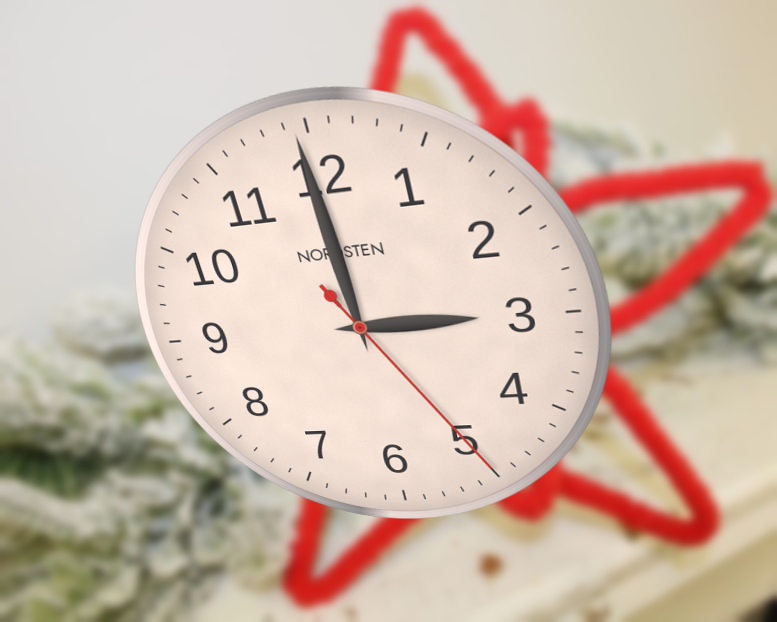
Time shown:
{"hour": 2, "minute": 59, "second": 25}
